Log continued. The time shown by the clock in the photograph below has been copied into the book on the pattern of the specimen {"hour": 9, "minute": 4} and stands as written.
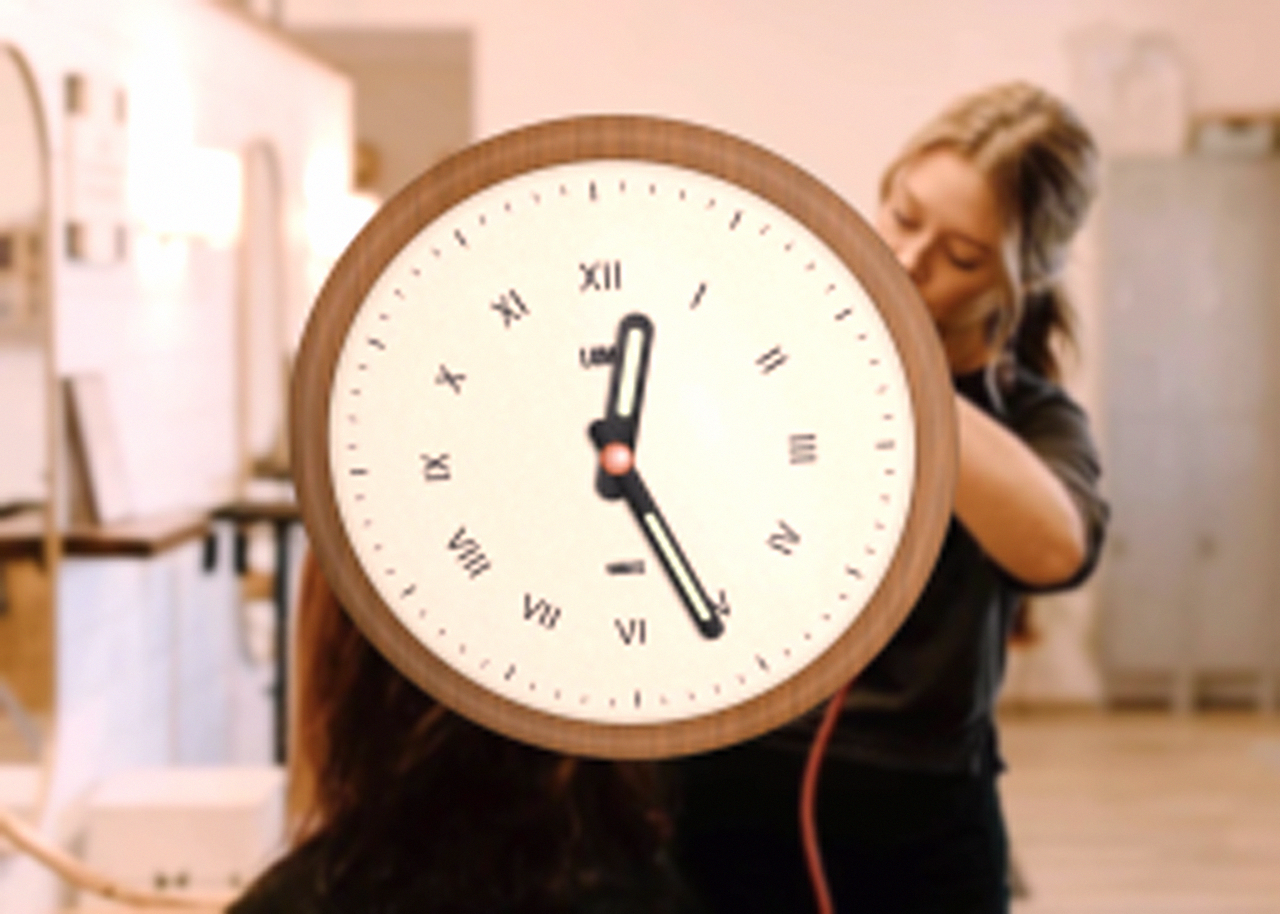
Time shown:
{"hour": 12, "minute": 26}
